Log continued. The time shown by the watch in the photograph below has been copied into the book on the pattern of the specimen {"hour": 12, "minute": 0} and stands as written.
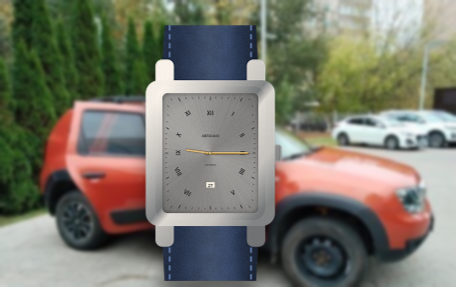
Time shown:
{"hour": 9, "minute": 15}
